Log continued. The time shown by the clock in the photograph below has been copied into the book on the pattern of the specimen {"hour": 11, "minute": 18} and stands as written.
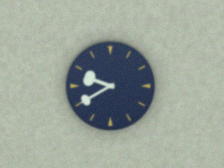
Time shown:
{"hour": 9, "minute": 40}
